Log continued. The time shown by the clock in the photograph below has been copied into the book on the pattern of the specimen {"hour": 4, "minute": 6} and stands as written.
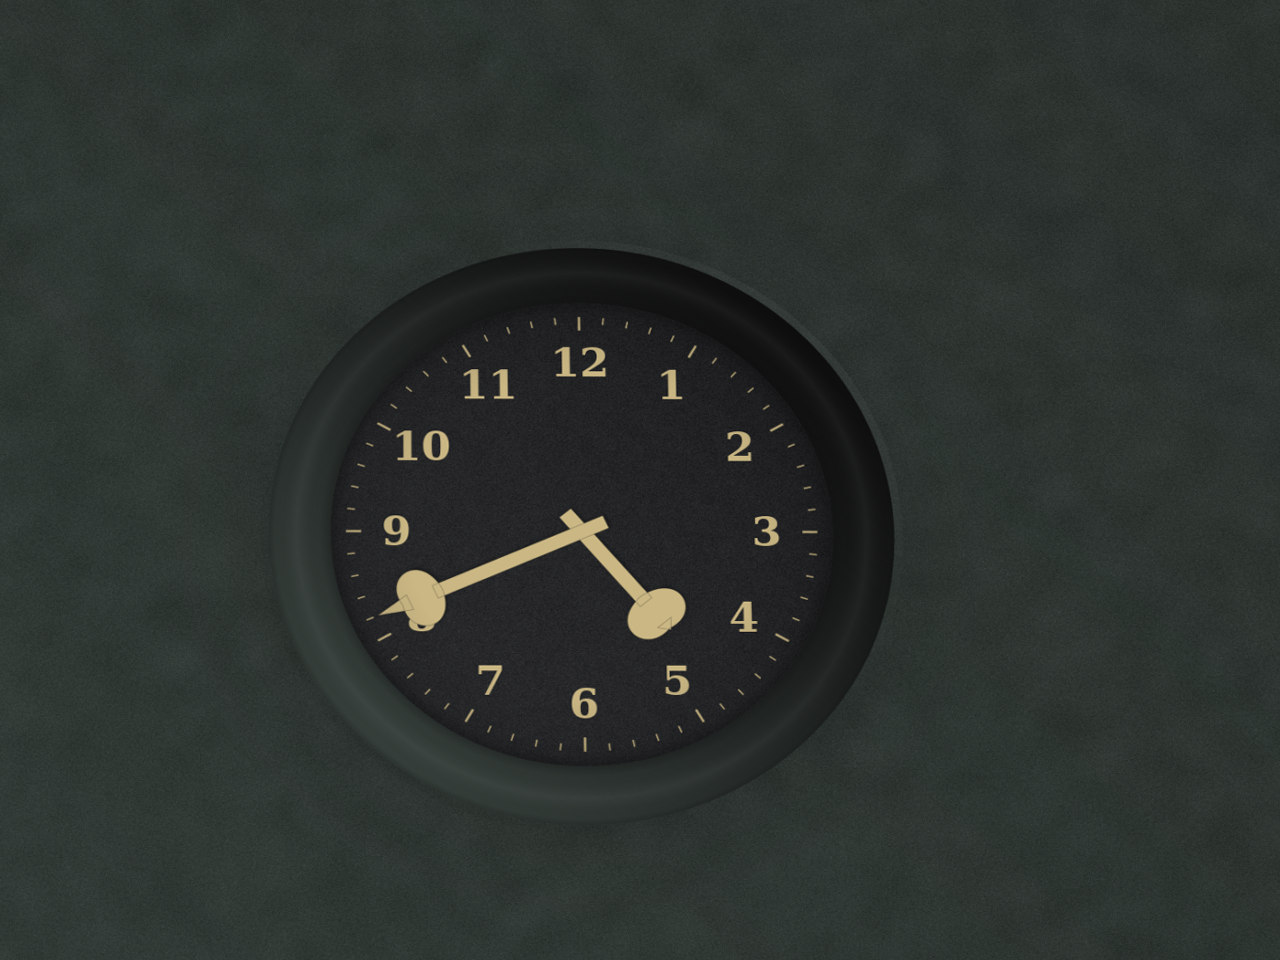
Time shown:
{"hour": 4, "minute": 41}
